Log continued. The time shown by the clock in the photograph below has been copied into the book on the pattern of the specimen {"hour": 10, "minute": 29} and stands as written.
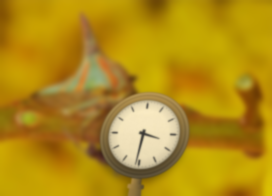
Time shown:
{"hour": 3, "minute": 31}
